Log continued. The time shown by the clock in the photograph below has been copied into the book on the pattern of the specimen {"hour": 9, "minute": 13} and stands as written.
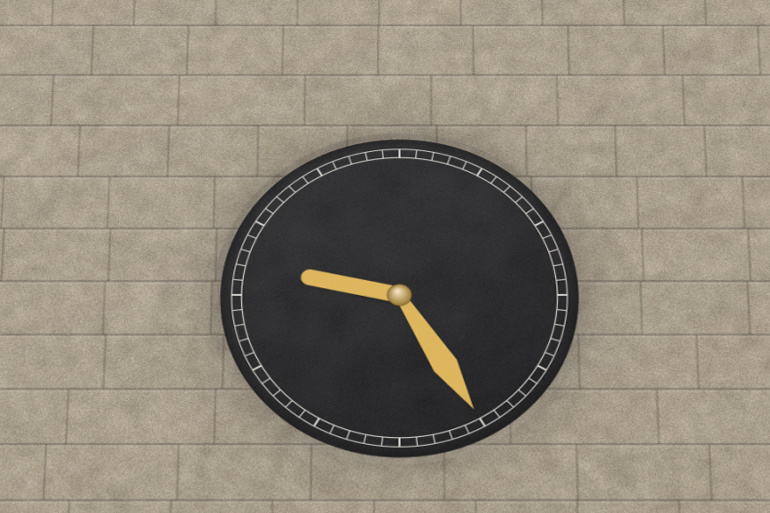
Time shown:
{"hour": 9, "minute": 25}
